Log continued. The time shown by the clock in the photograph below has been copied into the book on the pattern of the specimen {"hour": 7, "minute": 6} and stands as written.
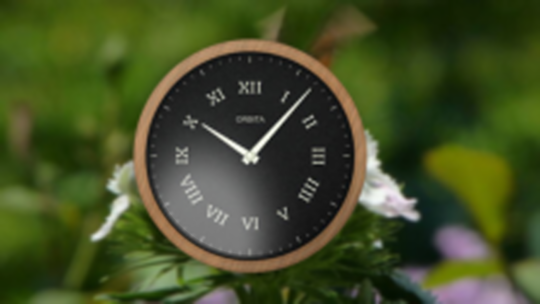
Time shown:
{"hour": 10, "minute": 7}
